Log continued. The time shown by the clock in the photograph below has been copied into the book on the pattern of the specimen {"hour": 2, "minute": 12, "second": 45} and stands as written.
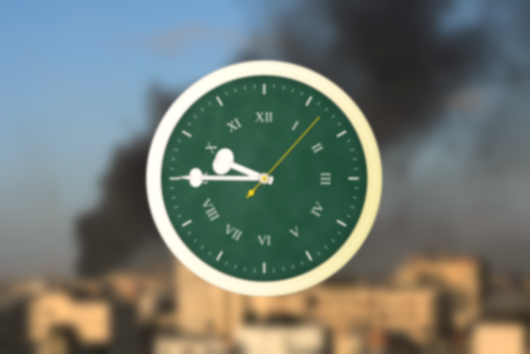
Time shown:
{"hour": 9, "minute": 45, "second": 7}
